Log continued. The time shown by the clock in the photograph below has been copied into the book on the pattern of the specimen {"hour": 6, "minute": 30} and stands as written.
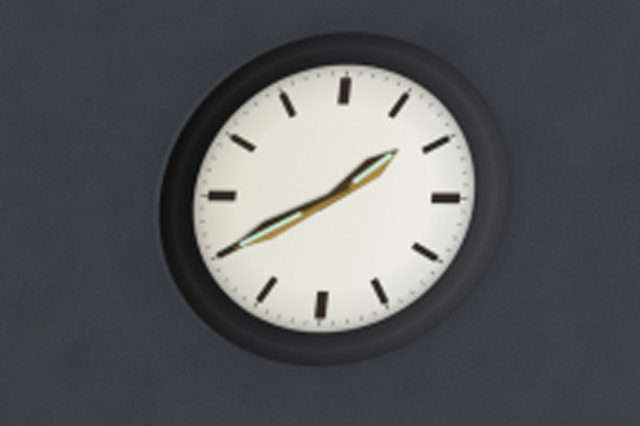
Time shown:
{"hour": 1, "minute": 40}
